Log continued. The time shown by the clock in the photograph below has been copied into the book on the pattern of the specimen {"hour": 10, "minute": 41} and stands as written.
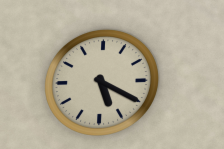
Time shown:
{"hour": 5, "minute": 20}
